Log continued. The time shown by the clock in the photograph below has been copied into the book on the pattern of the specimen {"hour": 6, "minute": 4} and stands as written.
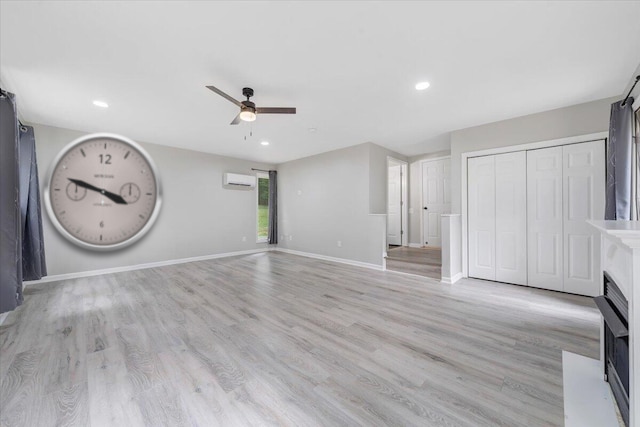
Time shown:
{"hour": 3, "minute": 48}
